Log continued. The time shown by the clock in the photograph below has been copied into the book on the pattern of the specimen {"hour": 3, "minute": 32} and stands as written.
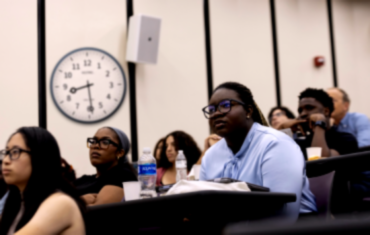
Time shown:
{"hour": 8, "minute": 29}
